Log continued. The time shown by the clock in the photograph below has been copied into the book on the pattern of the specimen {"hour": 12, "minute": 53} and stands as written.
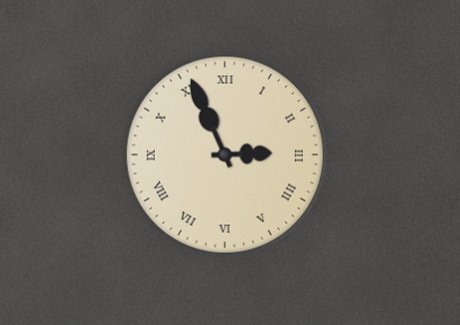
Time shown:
{"hour": 2, "minute": 56}
